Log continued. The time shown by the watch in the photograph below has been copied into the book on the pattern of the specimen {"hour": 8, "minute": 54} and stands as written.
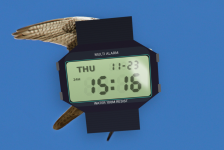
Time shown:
{"hour": 15, "minute": 16}
